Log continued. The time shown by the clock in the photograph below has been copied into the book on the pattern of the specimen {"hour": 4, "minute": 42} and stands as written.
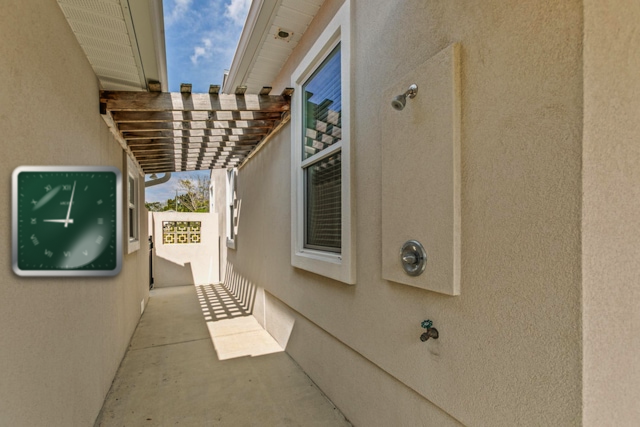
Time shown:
{"hour": 9, "minute": 2}
